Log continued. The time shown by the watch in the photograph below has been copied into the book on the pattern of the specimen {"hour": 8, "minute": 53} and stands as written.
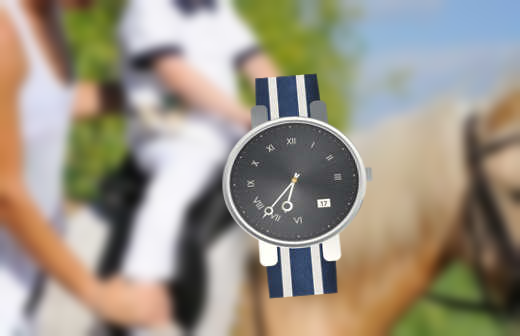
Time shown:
{"hour": 6, "minute": 37}
